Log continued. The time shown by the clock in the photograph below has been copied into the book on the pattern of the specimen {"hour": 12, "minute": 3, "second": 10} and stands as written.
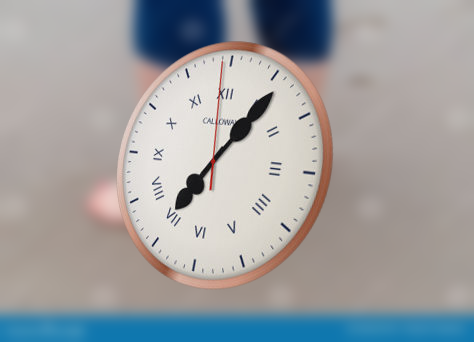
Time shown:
{"hour": 7, "minute": 5, "second": 59}
